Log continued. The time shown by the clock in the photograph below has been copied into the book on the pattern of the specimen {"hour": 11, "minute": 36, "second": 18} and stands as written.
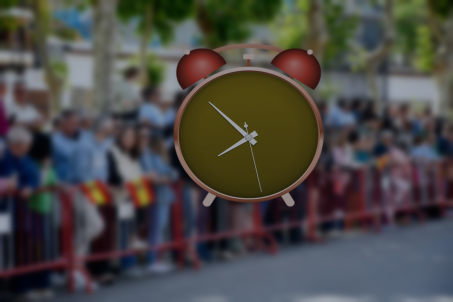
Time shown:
{"hour": 7, "minute": 52, "second": 28}
